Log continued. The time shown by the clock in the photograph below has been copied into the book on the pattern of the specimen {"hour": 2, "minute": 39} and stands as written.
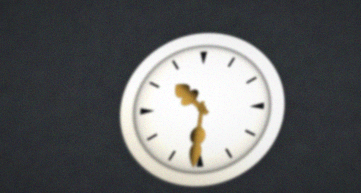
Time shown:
{"hour": 10, "minute": 31}
